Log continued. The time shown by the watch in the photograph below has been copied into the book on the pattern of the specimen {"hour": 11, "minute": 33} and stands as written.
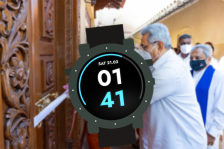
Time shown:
{"hour": 1, "minute": 41}
